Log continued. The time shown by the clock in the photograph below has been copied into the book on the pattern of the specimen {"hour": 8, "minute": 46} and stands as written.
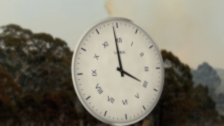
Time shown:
{"hour": 3, "minute": 59}
